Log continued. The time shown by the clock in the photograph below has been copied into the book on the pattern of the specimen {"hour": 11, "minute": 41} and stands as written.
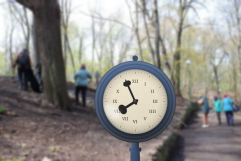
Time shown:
{"hour": 7, "minute": 56}
